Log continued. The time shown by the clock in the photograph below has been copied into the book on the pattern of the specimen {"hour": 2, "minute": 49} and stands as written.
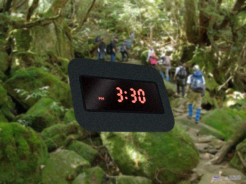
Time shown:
{"hour": 3, "minute": 30}
